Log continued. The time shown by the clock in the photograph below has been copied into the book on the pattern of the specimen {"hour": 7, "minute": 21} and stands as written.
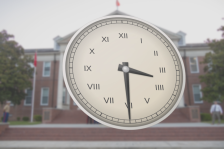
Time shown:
{"hour": 3, "minute": 30}
